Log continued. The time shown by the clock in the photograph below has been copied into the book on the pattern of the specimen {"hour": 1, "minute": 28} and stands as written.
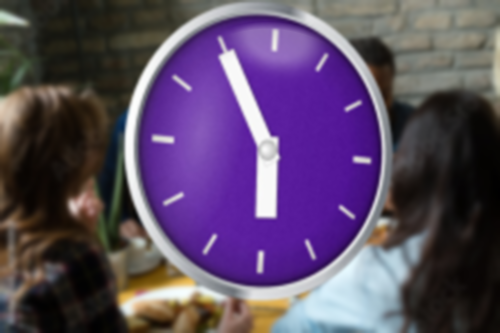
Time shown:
{"hour": 5, "minute": 55}
